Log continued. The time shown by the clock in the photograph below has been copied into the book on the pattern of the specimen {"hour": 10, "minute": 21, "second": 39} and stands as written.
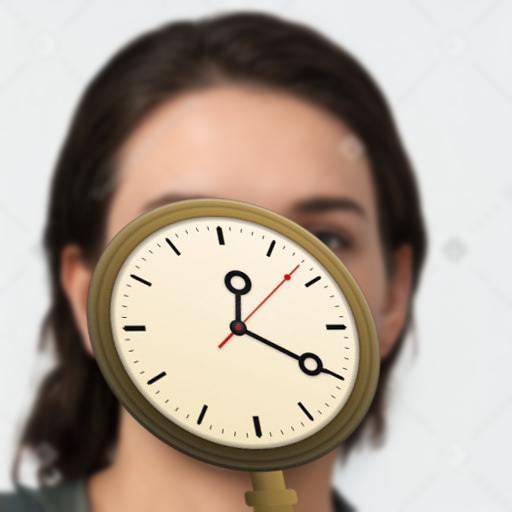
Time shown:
{"hour": 12, "minute": 20, "second": 8}
